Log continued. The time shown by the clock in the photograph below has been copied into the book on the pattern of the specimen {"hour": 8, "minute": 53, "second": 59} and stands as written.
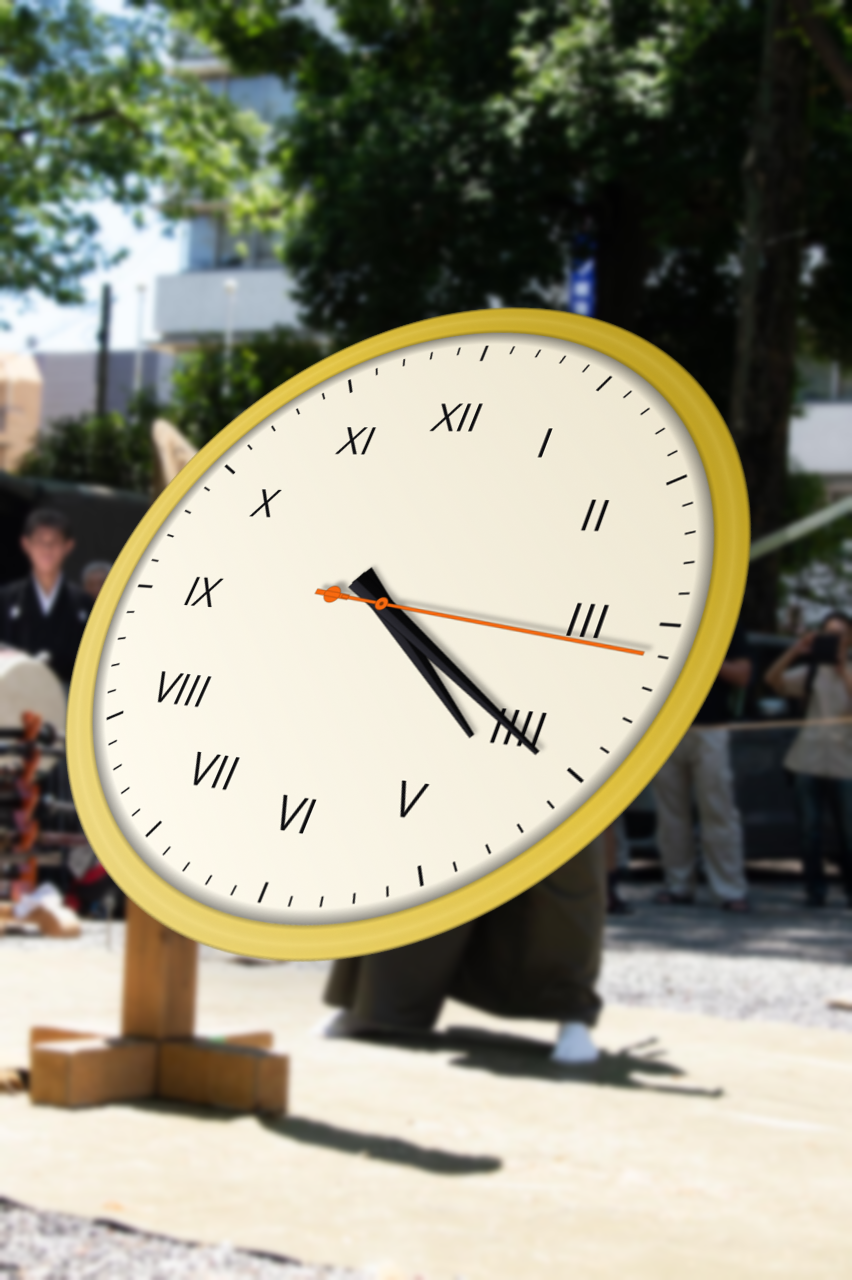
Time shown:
{"hour": 4, "minute": 20, "second": 16}
